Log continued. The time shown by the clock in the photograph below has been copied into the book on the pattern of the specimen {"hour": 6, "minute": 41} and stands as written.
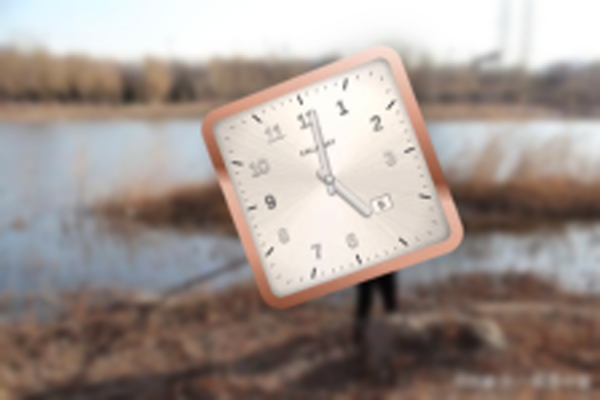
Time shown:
{"hour": 5, "minute": 1}
